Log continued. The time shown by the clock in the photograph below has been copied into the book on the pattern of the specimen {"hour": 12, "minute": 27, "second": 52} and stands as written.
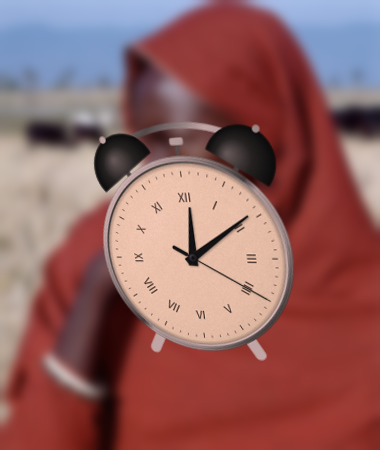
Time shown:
{"hour": 12, "minute": 9, "second": 20}
